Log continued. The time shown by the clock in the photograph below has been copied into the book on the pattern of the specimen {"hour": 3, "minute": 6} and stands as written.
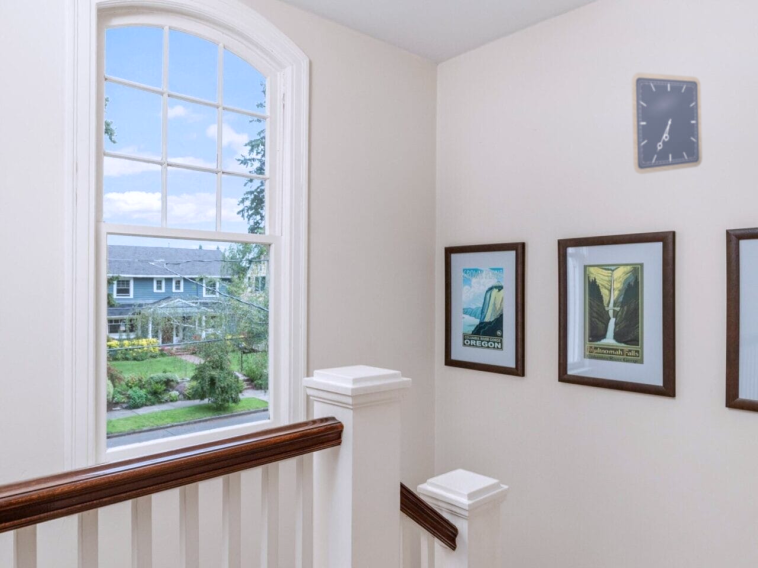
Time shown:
{"hour": 6, "minute": 35}
